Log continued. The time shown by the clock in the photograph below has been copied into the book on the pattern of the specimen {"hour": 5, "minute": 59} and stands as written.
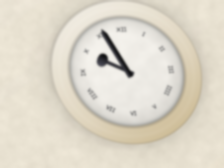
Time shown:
{"hour": 9, "minute": 56}
